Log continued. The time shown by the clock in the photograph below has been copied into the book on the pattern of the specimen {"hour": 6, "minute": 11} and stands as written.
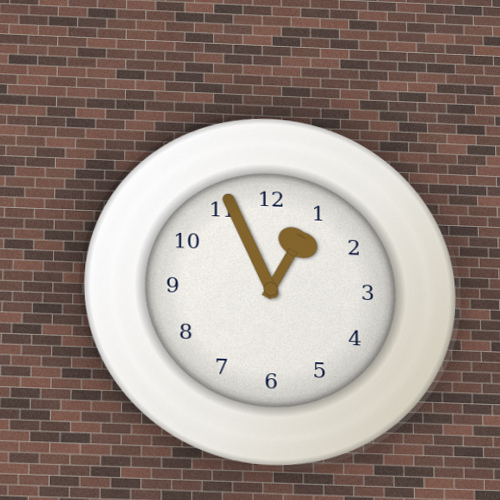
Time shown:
{"hour": 12, "minute": 56}
